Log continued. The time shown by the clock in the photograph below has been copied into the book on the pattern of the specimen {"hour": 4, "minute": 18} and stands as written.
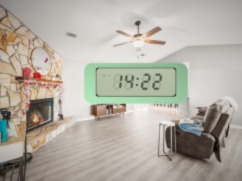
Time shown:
{"hour": 14, "minute": 22}
